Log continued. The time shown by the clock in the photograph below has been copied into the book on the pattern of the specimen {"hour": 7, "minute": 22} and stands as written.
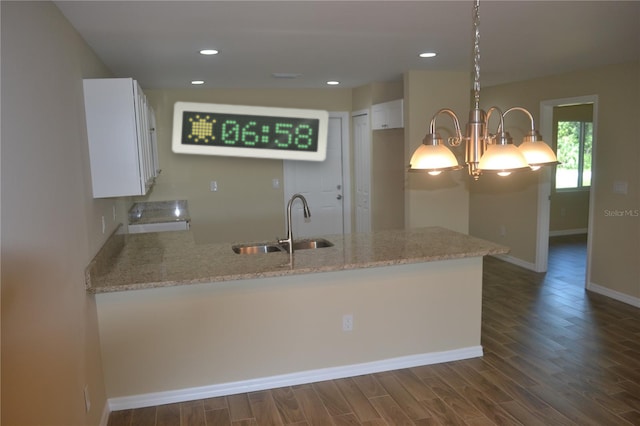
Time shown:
{"hour": 6, "minute": 58}
